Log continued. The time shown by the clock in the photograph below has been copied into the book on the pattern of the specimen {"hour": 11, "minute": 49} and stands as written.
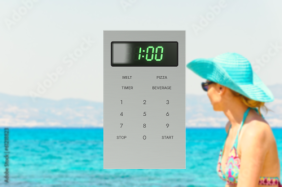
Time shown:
{"hour": 1, "minute": 0}
